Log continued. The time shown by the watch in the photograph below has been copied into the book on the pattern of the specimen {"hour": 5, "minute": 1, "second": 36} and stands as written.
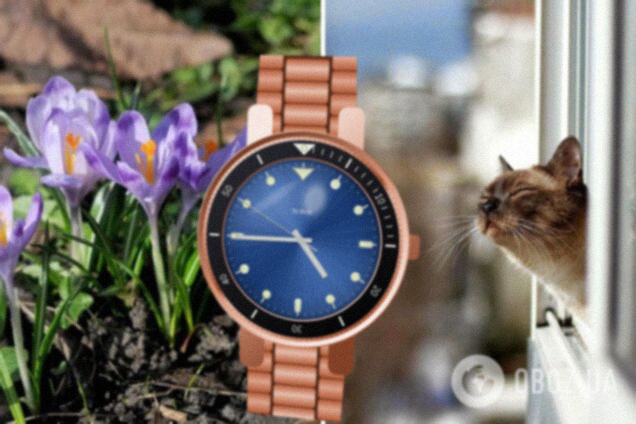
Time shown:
{"hour": 4, "minute": 44, "second": 50}
